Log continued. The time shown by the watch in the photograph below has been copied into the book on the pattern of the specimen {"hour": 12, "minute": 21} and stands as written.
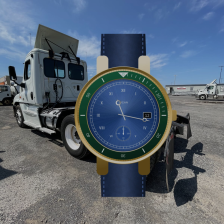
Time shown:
{"hour": 11, "minute": 17}
